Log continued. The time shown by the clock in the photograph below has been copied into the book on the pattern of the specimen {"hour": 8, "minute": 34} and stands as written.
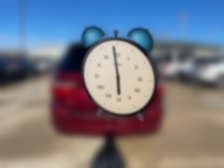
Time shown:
{"hour": 5, "minute": 59}
